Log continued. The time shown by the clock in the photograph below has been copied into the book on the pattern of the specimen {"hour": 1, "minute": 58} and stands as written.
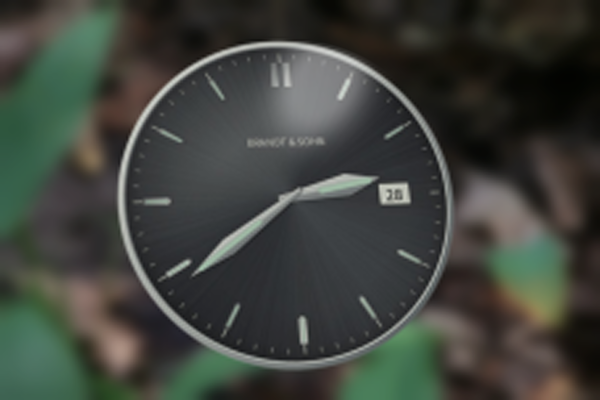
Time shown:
{"hour": 2, "minute": 39}
